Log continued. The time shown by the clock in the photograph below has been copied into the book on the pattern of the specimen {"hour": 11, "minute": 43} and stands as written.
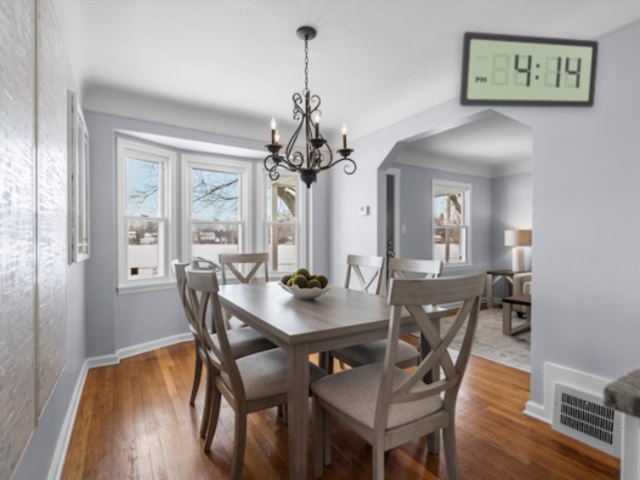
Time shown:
{"hour": 4, "minute": 14}
